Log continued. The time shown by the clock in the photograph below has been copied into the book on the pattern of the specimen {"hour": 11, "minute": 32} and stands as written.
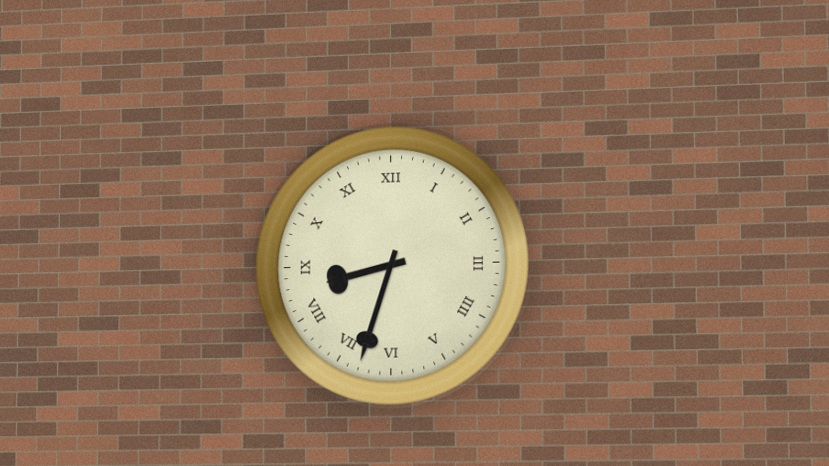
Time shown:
{"hour": 8, "minute": 33}
